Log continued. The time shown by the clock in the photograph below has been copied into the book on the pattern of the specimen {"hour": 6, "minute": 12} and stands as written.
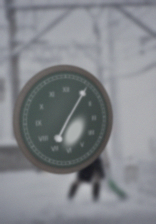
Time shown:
{"hour": 7, "minute": 6}
